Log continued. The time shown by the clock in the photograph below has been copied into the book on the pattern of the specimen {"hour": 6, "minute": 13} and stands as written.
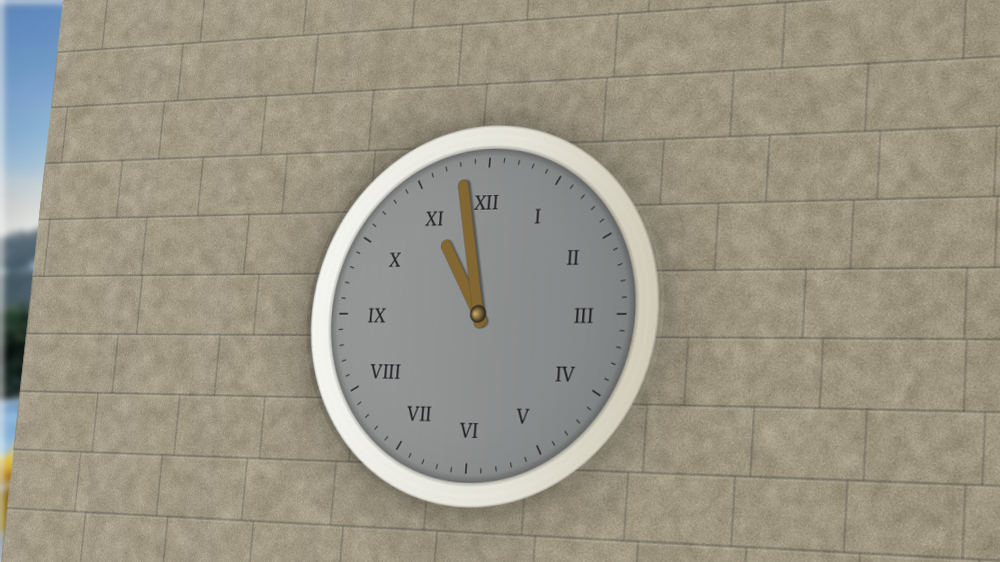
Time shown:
{"hour": 10, "minute": 58}
